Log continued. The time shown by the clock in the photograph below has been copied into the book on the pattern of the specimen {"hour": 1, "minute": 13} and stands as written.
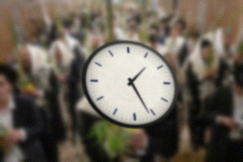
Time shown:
{"hour": 1, "minute": 26}
